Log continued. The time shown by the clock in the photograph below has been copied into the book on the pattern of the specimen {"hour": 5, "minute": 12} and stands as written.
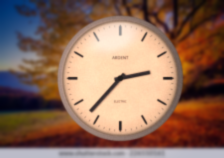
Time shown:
{"hour": 2, "minute": 37}
